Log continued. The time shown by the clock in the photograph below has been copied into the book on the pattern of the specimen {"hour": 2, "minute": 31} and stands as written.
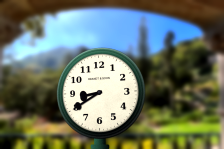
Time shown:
{"hour": 8, "minute": 40}
